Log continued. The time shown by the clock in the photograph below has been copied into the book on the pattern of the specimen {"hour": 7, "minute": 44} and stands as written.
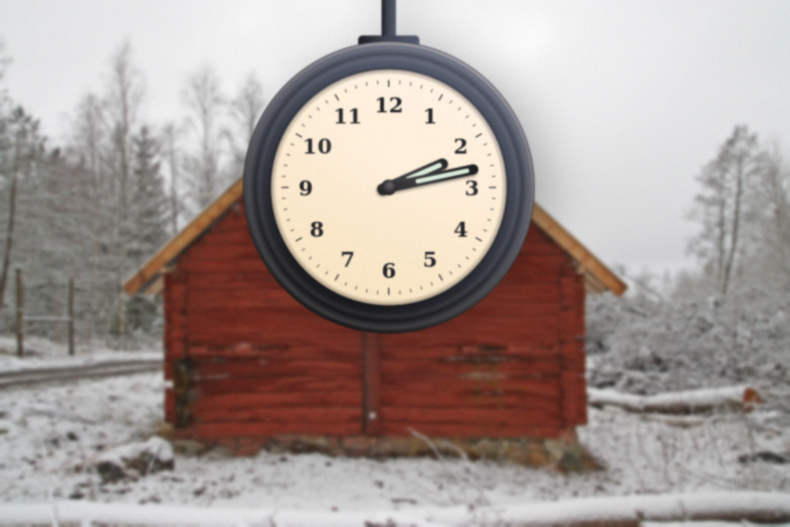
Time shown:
{"hour": 2, "minute": 13}
